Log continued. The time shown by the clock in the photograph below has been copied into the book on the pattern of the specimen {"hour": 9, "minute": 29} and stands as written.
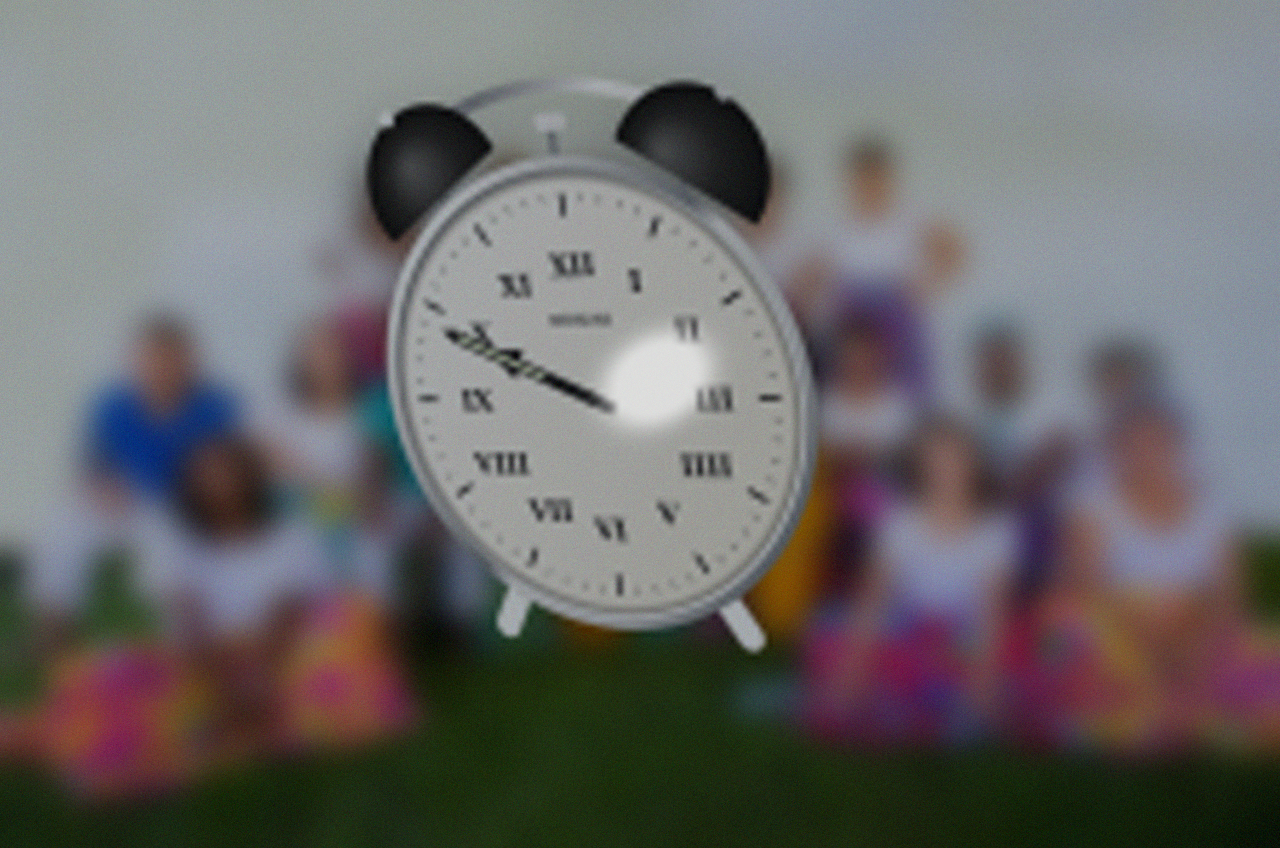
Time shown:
{"hour": 9, "minute": 49}
